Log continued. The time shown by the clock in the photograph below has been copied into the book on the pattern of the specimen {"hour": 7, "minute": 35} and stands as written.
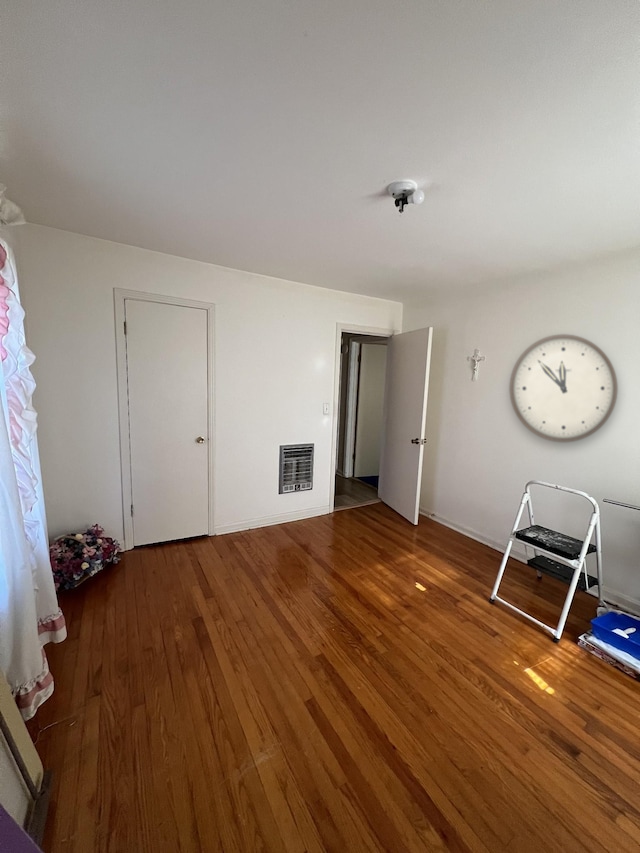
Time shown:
{"hour": 11, "minute": 53}
